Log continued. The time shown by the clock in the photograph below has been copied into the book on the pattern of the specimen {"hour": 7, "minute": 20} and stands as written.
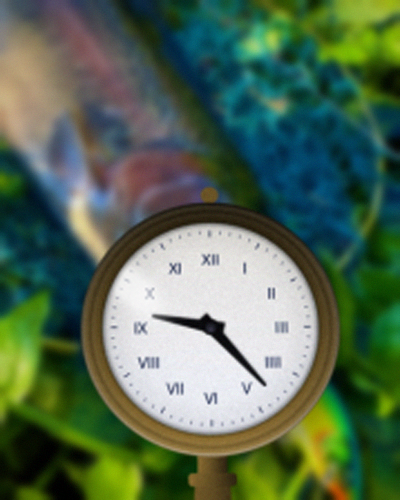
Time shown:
{"hour": 9, "minute": 23}
